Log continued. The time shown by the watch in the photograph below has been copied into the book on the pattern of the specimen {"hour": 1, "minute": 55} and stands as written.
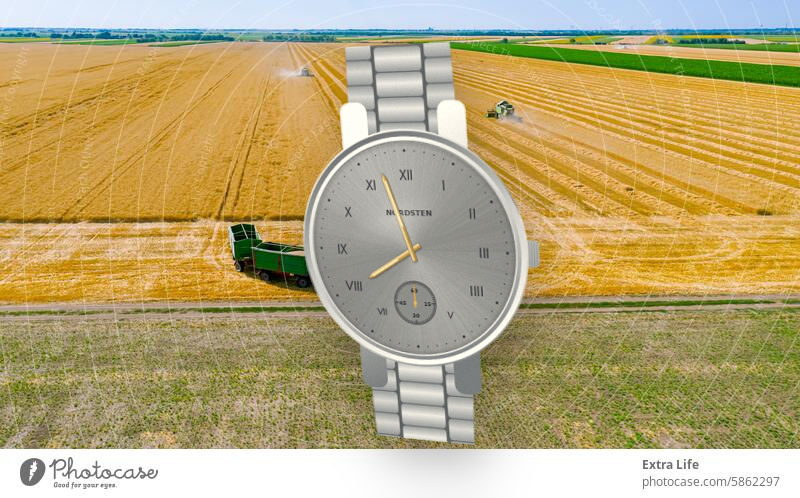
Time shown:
{"hour": 7, "minute": 57}
